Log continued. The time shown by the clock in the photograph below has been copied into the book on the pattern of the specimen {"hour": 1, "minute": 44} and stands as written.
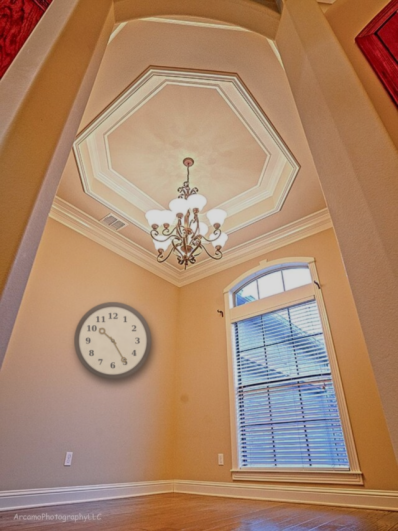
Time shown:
{"hour": 10, "minute": 25}
